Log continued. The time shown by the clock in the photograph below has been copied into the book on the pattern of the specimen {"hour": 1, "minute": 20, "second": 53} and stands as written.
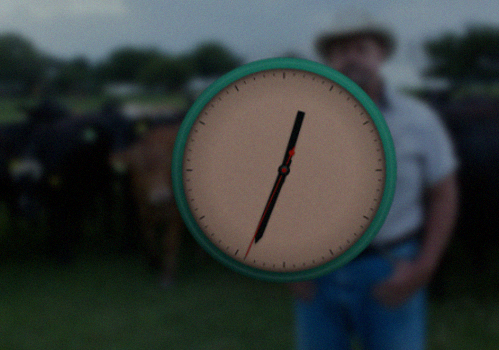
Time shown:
{"hour": 12, "minute": 33, "second": 34}
